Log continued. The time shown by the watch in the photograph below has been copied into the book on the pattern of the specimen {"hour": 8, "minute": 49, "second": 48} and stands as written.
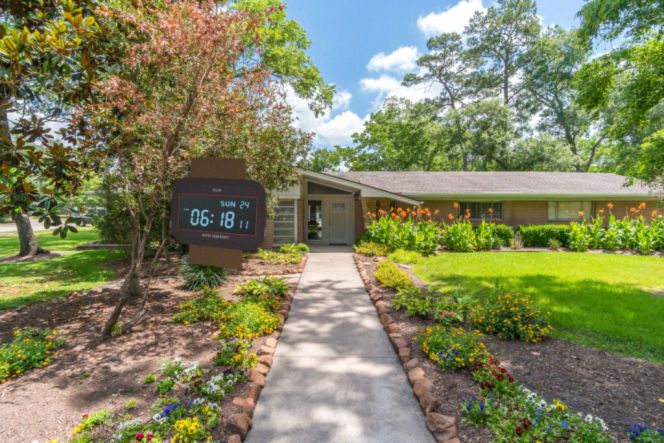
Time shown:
{"hour": 6, "minute": 18, "second": 11}
